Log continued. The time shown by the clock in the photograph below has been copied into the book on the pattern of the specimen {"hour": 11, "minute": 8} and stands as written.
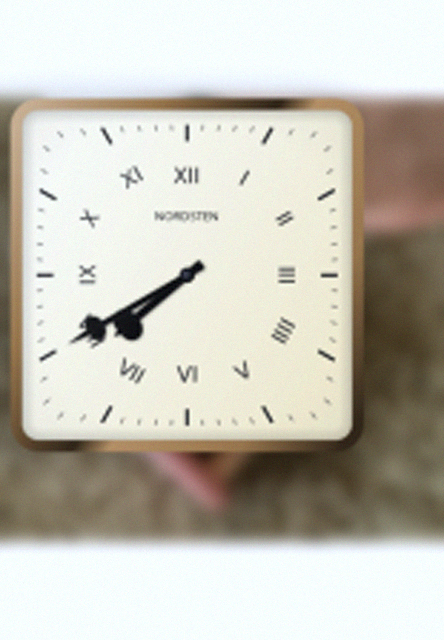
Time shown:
{"hour": 7, "minute": 40}
